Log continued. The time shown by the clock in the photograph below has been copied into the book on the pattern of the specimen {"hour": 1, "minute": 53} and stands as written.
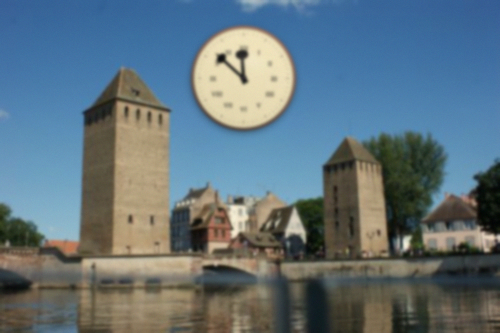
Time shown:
{"hour": 11, "minute": 52}
